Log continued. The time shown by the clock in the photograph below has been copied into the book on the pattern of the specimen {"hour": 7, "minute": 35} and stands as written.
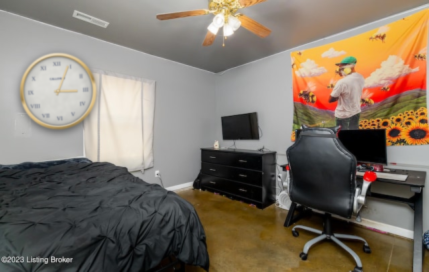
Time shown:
{"hour": 3, "minute": 4}
